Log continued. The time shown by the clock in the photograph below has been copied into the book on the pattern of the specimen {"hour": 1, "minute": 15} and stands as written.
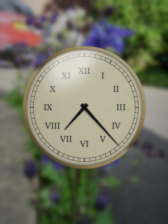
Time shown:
{"hour": 7, "minute": 23}
